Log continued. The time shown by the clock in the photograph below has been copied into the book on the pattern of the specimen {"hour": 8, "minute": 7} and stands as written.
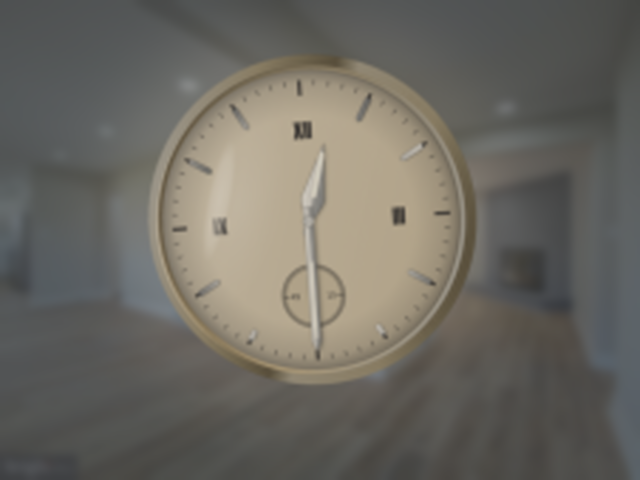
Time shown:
{"hour": 12, "minute": 30}
